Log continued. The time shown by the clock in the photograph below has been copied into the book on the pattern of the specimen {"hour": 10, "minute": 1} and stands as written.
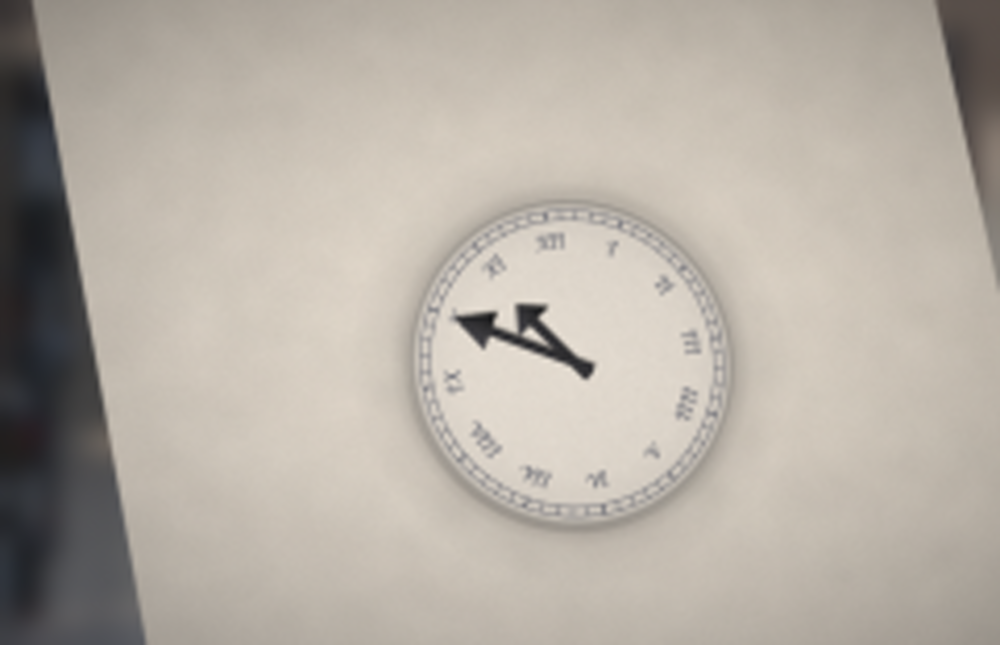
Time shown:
{"hour": 10, "minute": 50}
